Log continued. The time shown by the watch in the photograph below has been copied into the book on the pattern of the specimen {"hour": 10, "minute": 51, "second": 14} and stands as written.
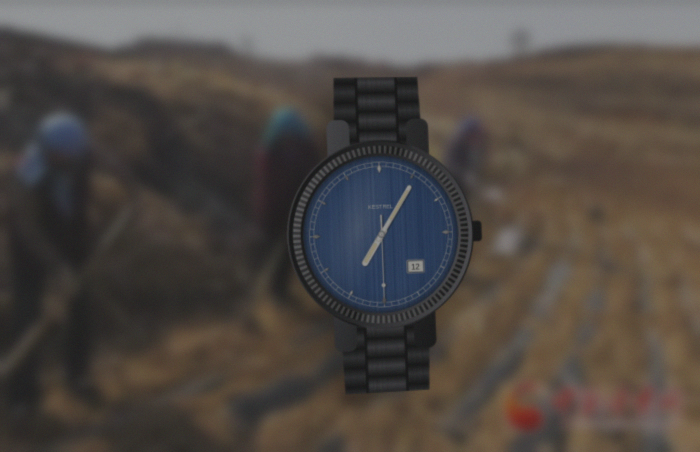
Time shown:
{"hour": 7, "minute": 5, "second": 30}
